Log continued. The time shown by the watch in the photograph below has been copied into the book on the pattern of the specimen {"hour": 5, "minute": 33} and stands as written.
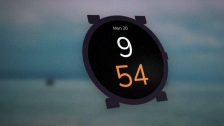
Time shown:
{"hour": 9, "minute": 54}
